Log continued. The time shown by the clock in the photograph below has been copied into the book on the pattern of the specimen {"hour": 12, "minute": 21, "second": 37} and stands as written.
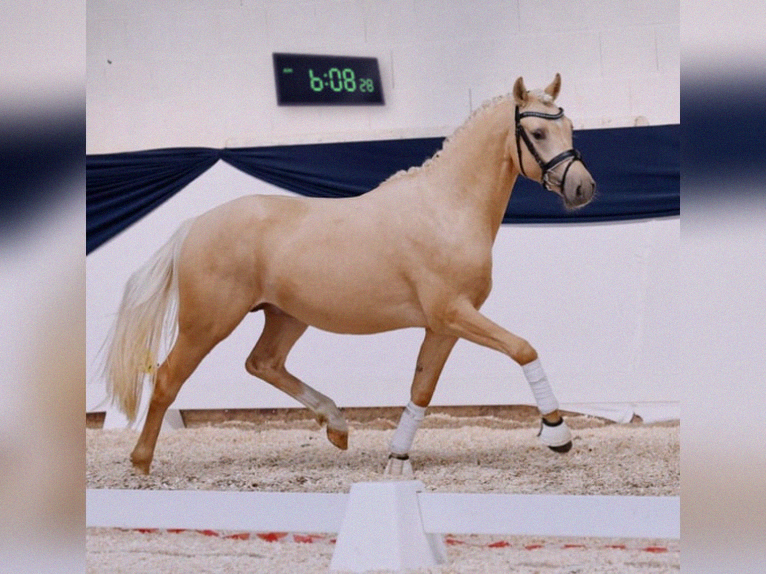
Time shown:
{"hour": 6, "minute": 8, "second": 28}
